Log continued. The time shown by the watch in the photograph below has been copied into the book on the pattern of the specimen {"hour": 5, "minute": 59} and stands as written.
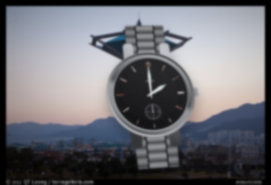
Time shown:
{"hour": 2, "minute": 0}
